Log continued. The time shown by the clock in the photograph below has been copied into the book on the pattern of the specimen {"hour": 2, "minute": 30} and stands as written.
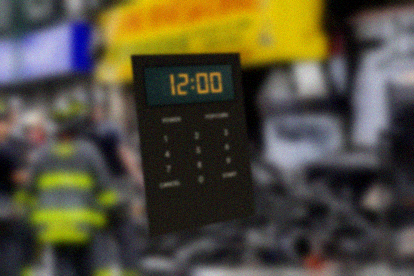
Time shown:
{"hour": 12, "minute": 0}
